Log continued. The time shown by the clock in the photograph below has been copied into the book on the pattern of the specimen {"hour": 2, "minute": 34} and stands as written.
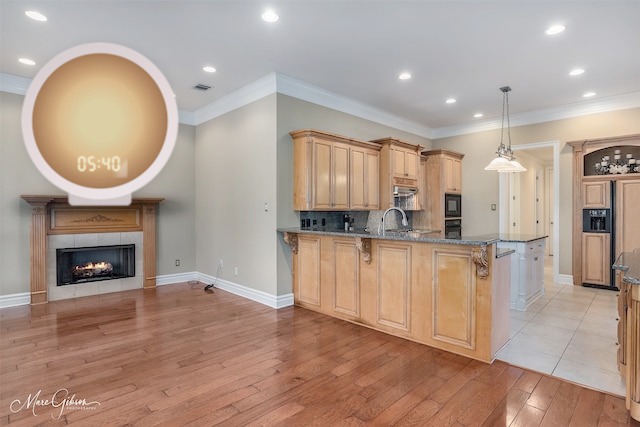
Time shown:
{"hour": 5, "minute": 40}
